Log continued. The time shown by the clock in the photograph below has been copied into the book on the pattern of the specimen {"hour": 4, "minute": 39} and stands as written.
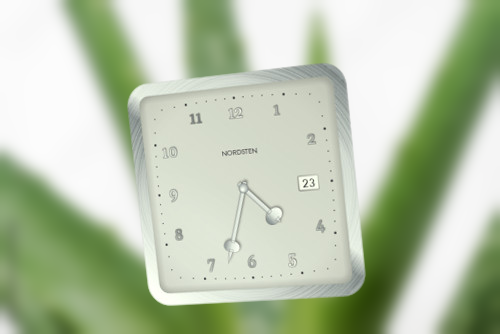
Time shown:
{"hour": 4, "minute": 33}
